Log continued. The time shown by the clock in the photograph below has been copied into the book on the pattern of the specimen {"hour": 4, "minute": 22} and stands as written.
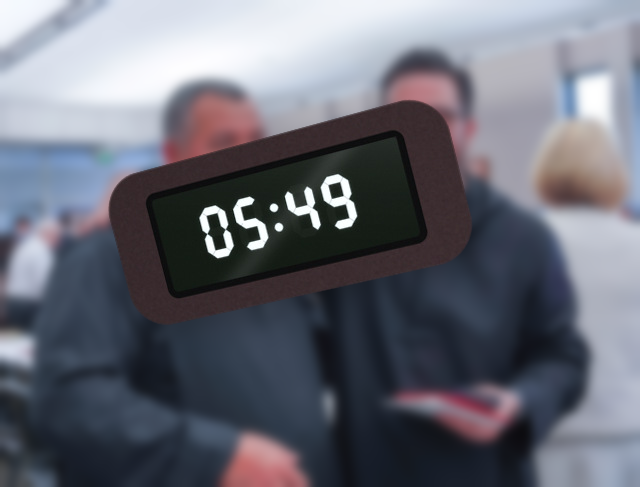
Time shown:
{"hour": 5, "minute": 49}
